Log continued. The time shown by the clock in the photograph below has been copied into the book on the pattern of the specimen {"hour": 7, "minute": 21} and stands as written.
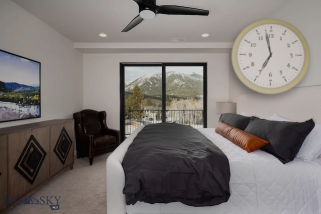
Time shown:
{"hour": 6, "minute": 58}
